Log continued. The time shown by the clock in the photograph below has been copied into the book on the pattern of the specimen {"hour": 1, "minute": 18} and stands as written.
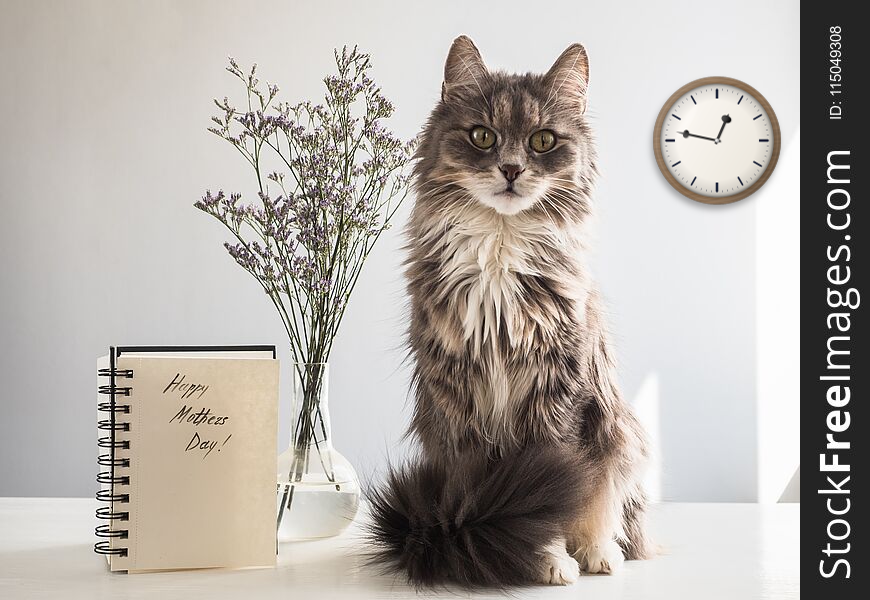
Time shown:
{"hour": 12, "minute": 47}
